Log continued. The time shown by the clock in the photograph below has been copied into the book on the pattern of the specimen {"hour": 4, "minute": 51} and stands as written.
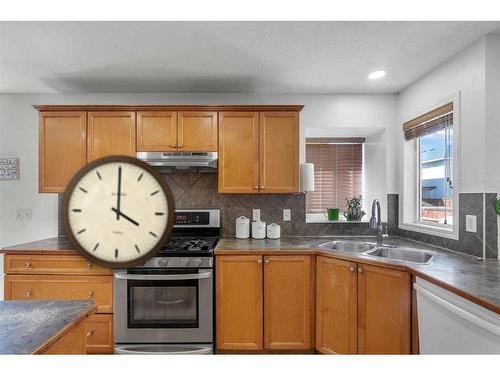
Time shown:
{"hour": 4, "minute": 0}
